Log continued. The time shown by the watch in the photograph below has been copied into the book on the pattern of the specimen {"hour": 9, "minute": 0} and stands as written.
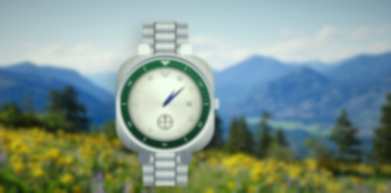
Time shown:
{"hour": 1, "minute": 8}
